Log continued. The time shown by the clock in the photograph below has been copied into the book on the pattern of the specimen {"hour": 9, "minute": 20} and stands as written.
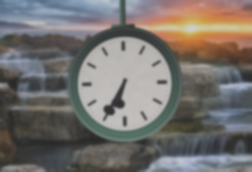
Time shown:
{"hour": 6, "minute": 35}
